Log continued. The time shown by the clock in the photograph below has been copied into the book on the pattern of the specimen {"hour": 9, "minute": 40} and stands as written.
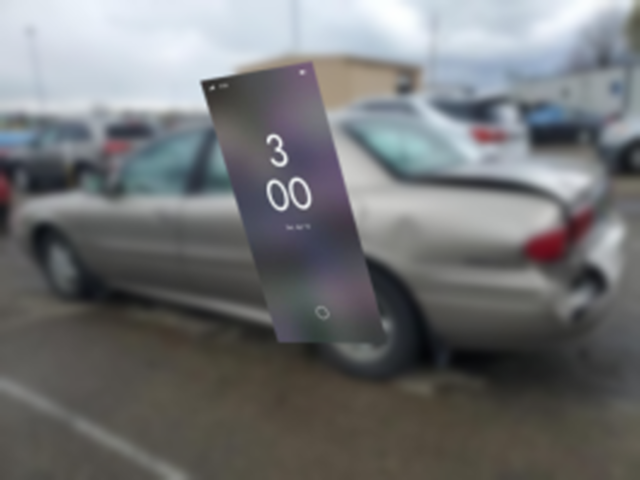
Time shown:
{"hour": 3, "minute": 0}
